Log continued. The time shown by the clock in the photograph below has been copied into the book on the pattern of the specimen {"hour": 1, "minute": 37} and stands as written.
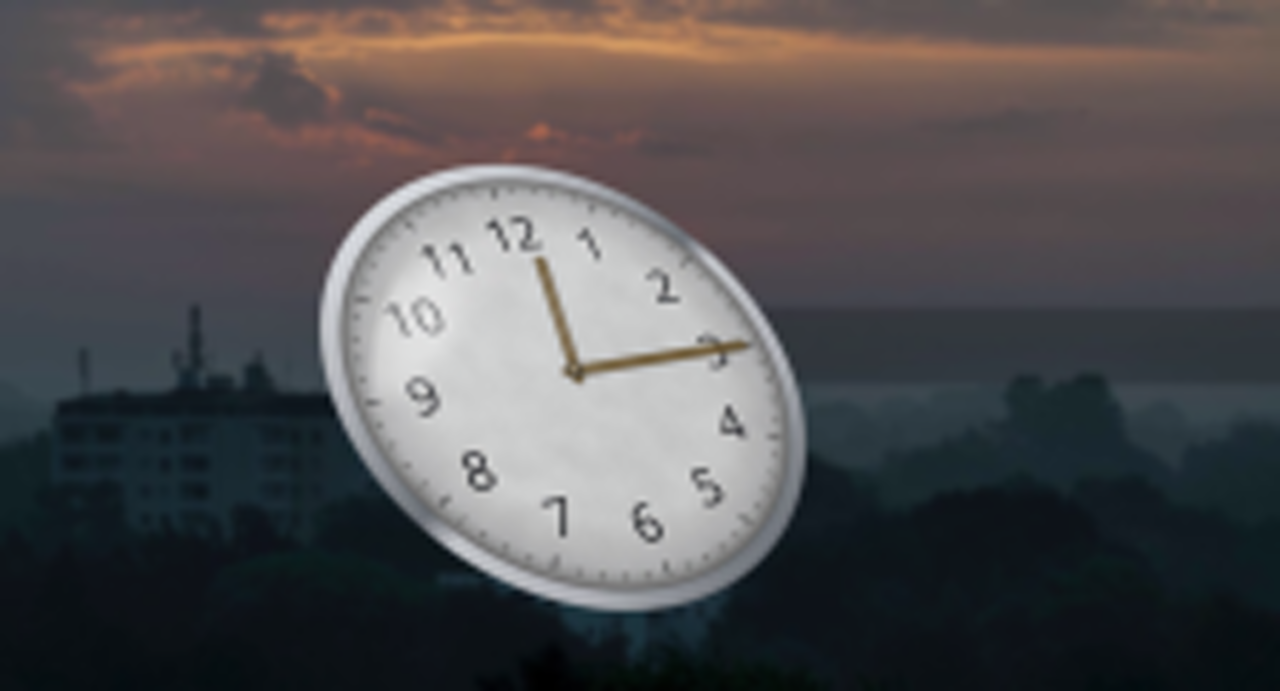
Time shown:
{"hour": 12, "minute": 15}
